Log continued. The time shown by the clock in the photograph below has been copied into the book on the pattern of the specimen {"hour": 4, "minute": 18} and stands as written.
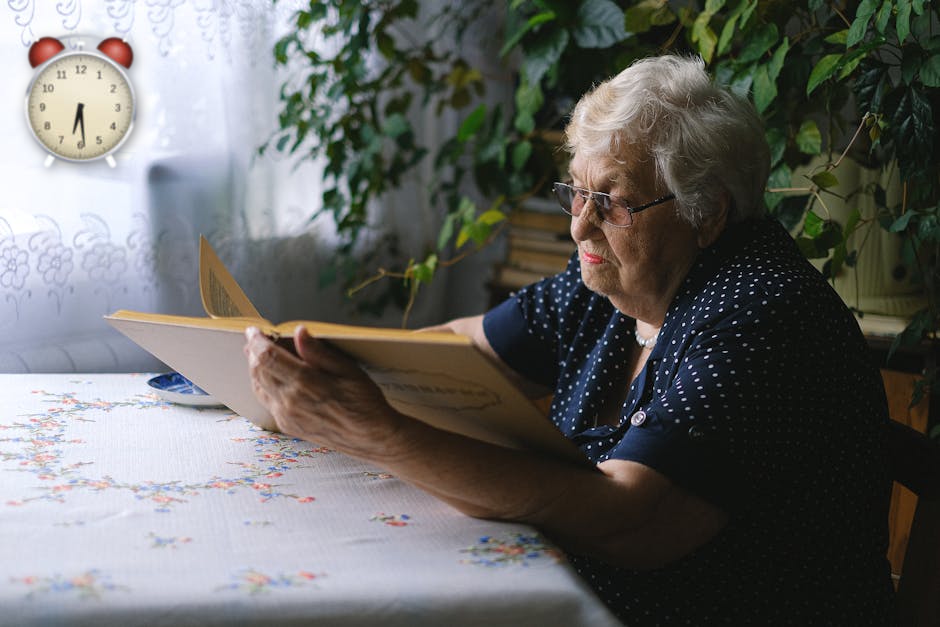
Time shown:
{"hour": 6, "minute": 29}
